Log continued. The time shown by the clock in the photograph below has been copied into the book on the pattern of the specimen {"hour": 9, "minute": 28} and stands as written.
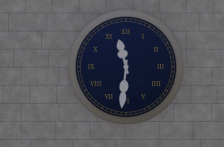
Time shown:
{"hour": 11, "minute": 31}
